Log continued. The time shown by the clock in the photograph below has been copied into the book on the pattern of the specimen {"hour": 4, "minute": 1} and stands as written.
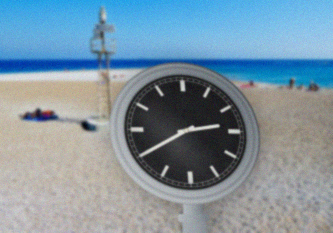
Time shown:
{"hour": 2, "minute": 40}
